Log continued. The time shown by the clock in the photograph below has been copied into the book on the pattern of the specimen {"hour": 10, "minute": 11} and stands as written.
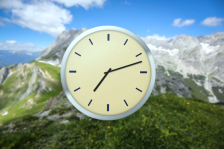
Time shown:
{"hour": 7, "minute": 12}
